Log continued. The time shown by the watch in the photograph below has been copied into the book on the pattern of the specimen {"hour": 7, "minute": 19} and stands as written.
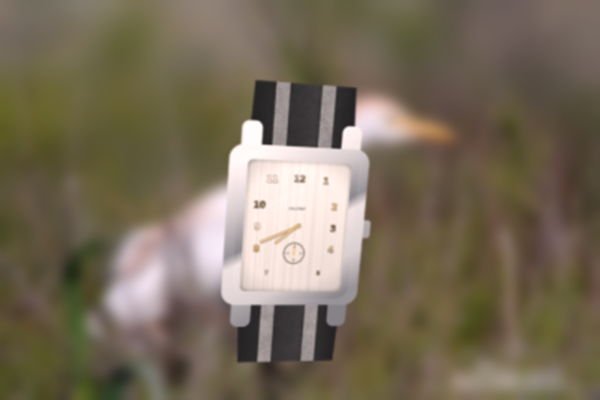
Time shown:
{"hour": 7, "minute": 41}
